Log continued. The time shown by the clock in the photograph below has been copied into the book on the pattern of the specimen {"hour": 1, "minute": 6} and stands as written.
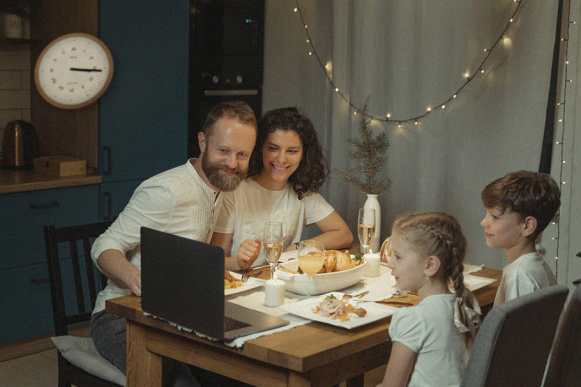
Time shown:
{"hour": 3, "minute": 16}
